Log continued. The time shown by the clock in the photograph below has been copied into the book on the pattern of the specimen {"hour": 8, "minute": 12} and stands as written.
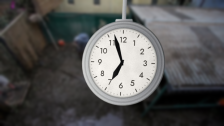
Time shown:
{"hour": 6, "minute": 57}
